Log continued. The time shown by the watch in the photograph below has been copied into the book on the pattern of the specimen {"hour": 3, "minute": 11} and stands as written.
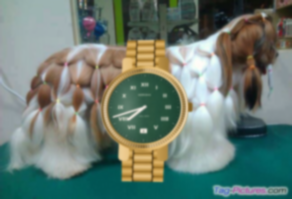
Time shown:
{"hour": 7, "minute": 42}
